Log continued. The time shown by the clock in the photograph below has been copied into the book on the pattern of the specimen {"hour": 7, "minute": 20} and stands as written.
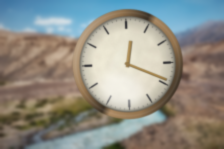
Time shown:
{"hour": 12, "minute": 19}
